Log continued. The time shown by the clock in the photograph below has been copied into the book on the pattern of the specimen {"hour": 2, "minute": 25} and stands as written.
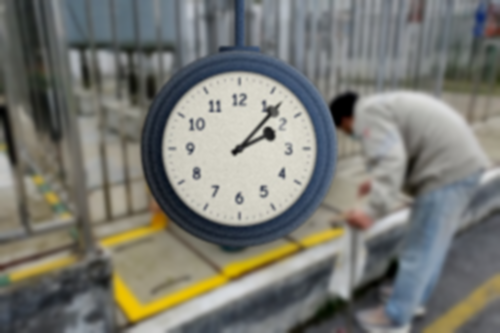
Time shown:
{"hour": 2, "minute": 7}
